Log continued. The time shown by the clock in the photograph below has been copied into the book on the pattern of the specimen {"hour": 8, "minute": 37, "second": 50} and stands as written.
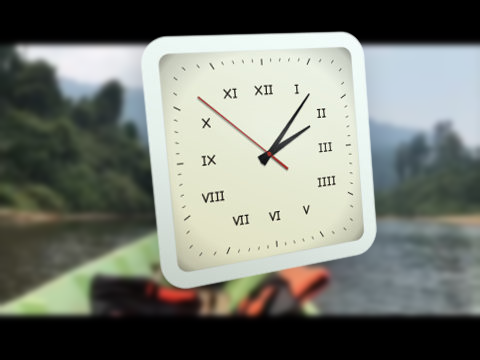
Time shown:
{"hour": 2, "minute": 6, "second": 52}
